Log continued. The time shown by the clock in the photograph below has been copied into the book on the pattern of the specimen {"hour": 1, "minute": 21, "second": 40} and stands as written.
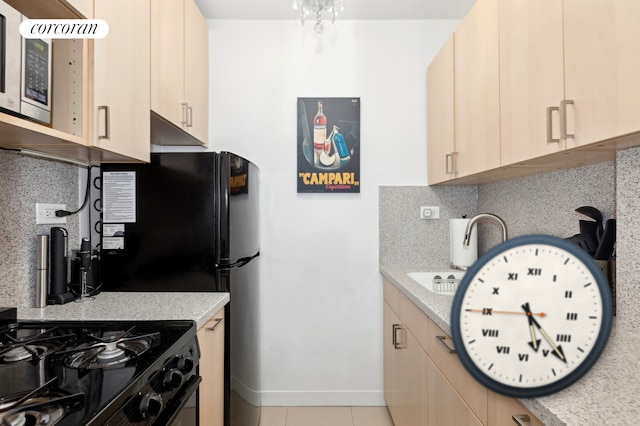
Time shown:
{"hour": 5, "minute": 22, "second": 45}
